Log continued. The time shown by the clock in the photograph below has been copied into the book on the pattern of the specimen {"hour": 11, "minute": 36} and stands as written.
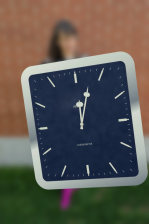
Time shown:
{"hour": 12, "minute": 3}
